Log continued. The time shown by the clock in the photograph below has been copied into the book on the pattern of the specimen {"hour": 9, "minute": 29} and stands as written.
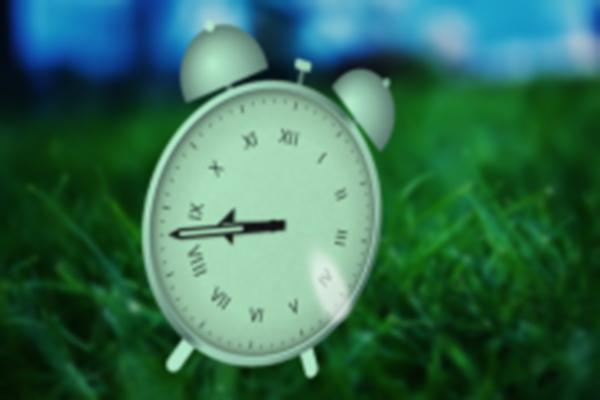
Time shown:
{"hour": 8, "minute": 43}
